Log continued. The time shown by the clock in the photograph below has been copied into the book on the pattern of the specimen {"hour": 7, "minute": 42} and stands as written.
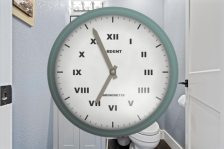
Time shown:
{"hour": 6, "minute": 56}
